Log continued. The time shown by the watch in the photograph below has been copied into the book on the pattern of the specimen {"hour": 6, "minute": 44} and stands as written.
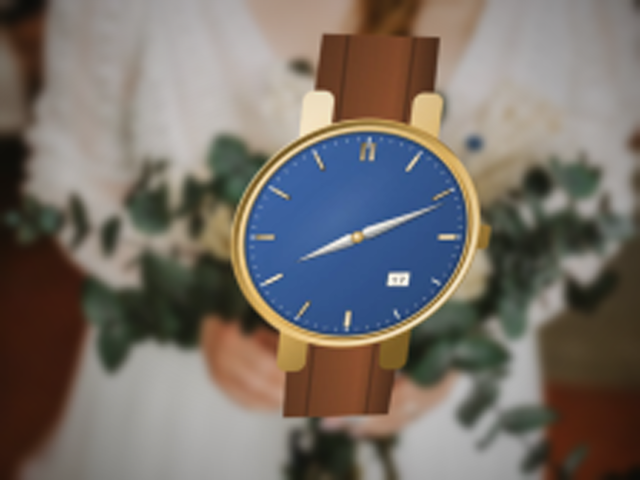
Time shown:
{"hour": 8, "minute": 11}
